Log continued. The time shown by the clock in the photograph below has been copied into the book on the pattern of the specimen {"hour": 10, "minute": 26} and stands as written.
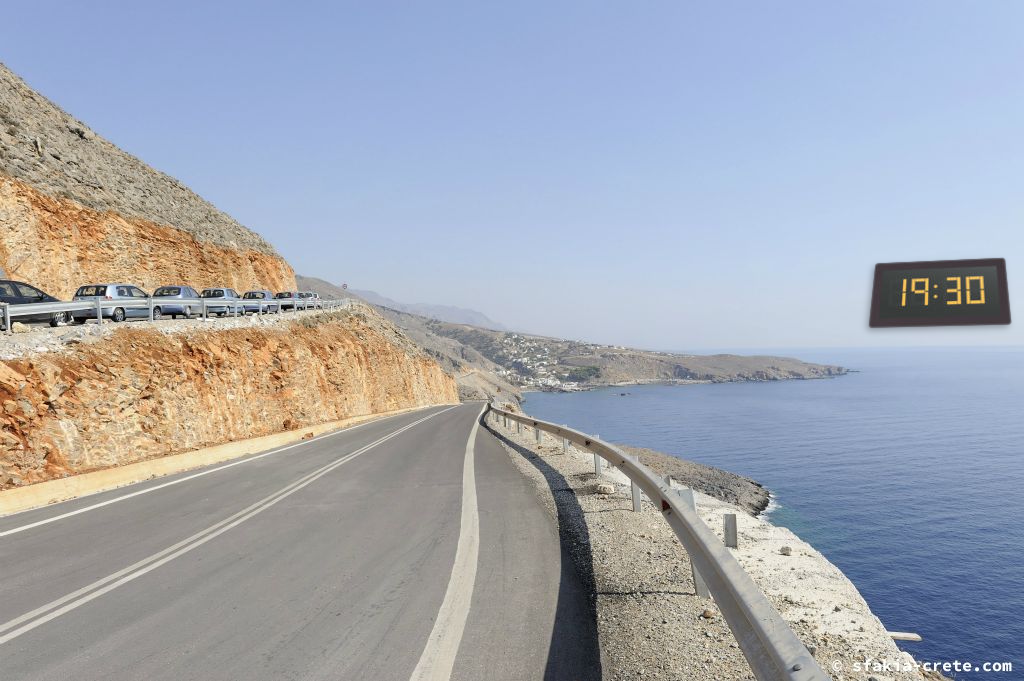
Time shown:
{"hour": 19, "minute": 30}
